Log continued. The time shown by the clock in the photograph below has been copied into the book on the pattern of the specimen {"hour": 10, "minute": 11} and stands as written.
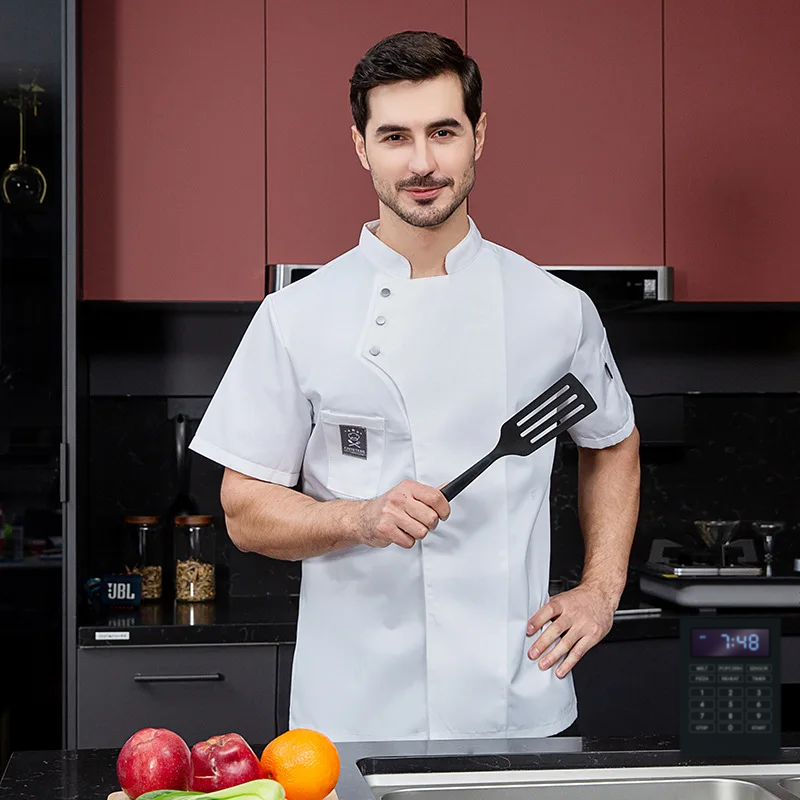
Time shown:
{"hour": 7, "minute": 48}
